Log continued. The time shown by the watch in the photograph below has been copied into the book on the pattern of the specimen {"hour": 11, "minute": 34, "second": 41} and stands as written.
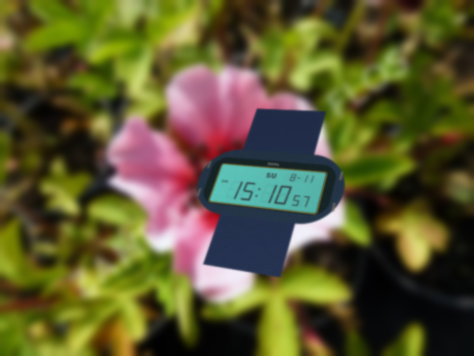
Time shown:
{"hour": 15, "minute": 10, "second": 57}
